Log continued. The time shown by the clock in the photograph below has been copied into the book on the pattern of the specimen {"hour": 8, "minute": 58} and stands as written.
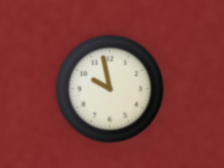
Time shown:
{"hour": 9, "minute": 58}
